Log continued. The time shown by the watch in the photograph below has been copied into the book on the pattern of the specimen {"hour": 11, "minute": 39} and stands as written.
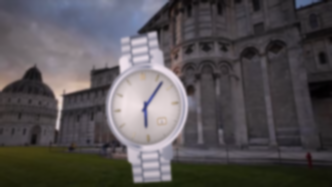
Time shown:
{"hour": 6, "minute": 7}
